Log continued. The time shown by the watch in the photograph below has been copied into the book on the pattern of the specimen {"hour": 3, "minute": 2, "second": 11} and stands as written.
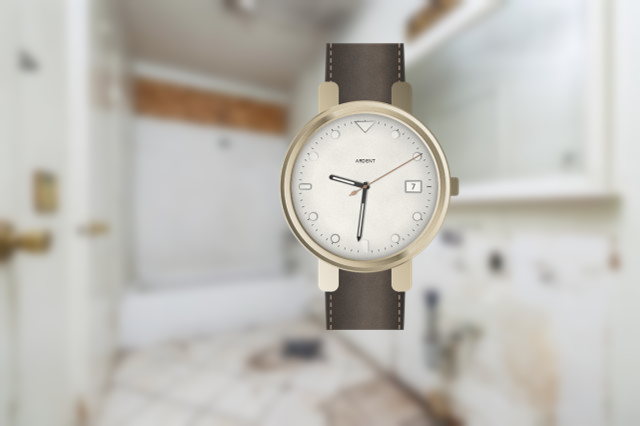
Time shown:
{"hour": 9, "minute": 31, "second": 10}
